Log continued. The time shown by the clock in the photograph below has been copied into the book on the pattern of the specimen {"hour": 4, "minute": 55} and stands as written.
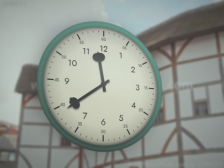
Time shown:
{"hour": 11, "minute": 39}
